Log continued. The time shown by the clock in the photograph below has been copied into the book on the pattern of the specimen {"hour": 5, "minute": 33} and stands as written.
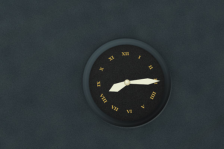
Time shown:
{"hour": 8, "minute": 15}
